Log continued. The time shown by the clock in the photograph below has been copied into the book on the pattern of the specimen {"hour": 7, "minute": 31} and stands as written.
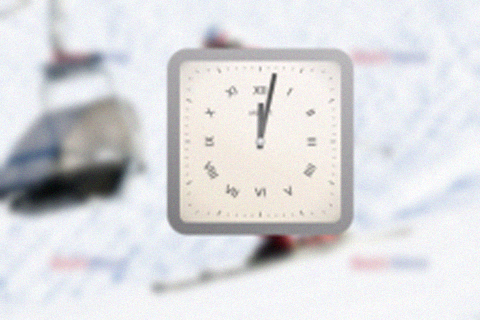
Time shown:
{"hour": 12, "minute": 2}
